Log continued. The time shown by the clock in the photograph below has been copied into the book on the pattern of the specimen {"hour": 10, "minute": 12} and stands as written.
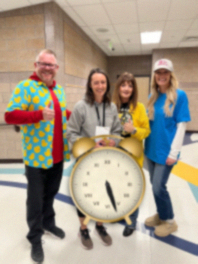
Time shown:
{"hour": 5, "minute": 27}
